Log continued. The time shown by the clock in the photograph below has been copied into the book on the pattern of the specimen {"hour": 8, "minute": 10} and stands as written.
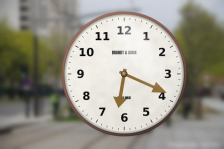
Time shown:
{"hour": 6, "minute": 19}
